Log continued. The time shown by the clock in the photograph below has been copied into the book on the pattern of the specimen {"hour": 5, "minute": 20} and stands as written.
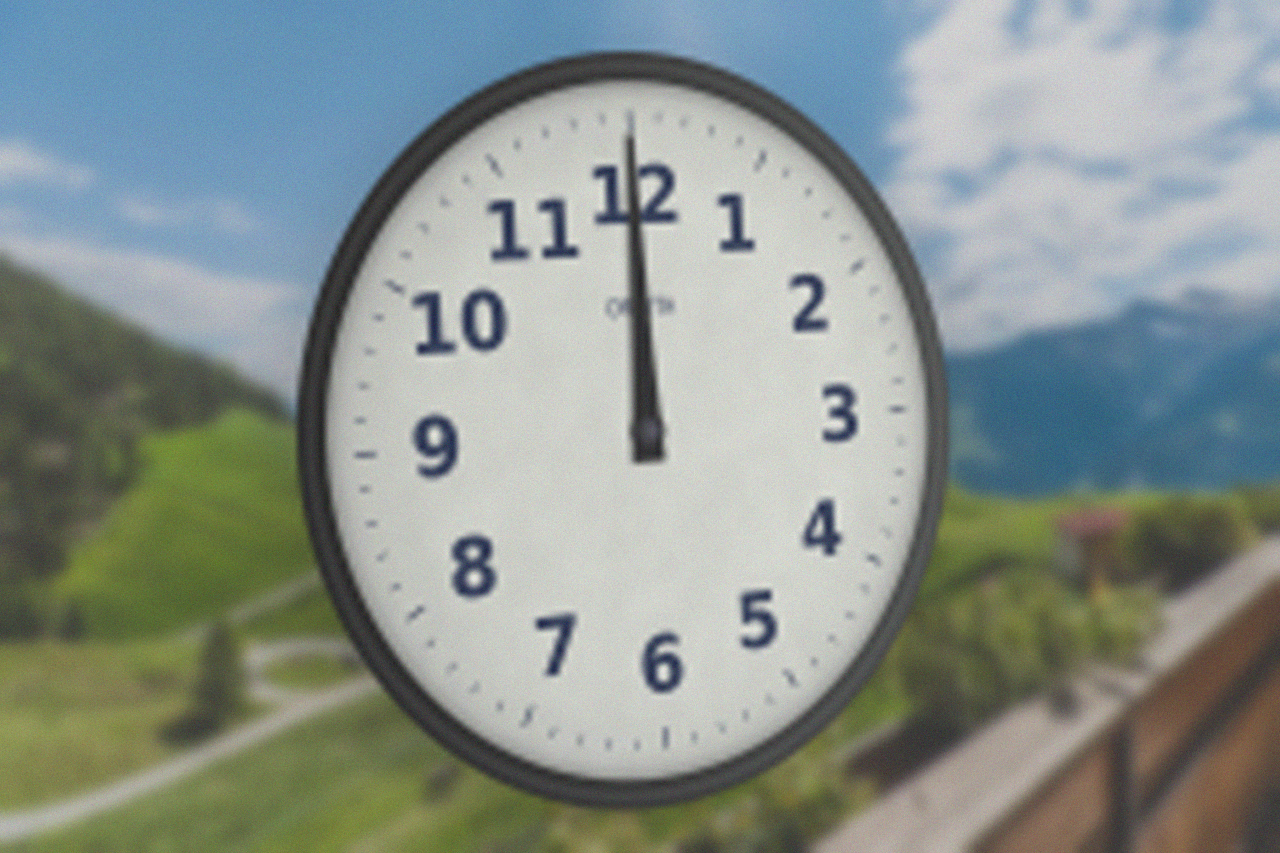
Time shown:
{"hour": 12, "minute": 0}
